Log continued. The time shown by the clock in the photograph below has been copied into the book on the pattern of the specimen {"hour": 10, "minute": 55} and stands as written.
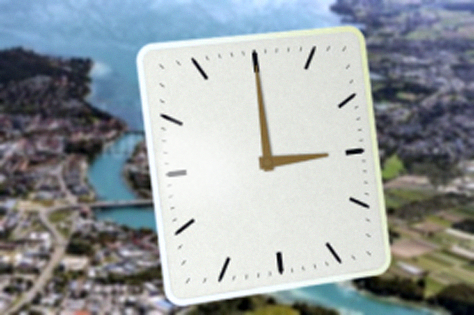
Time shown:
{"hour": 3, "minute": 0}
